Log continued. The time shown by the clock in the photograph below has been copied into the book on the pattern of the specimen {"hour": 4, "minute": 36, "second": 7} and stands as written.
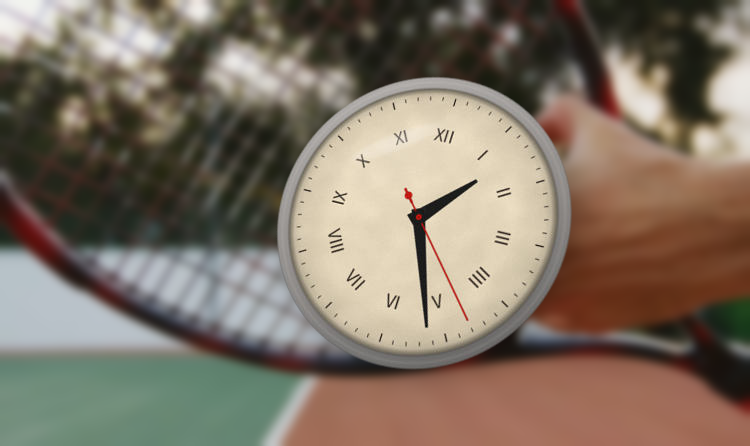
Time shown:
{"hour": 1, "minute": 26, "second": 23}
